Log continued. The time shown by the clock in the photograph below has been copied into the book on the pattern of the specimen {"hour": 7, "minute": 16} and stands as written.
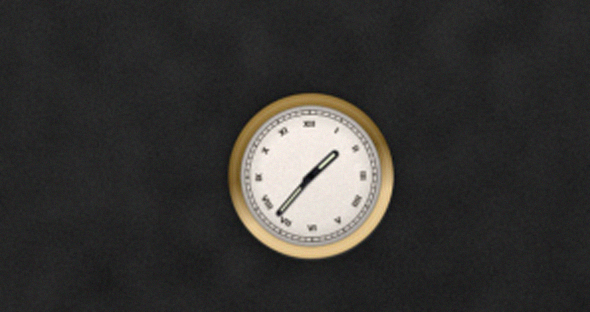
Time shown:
{"hour": 1, "minute": 37}
